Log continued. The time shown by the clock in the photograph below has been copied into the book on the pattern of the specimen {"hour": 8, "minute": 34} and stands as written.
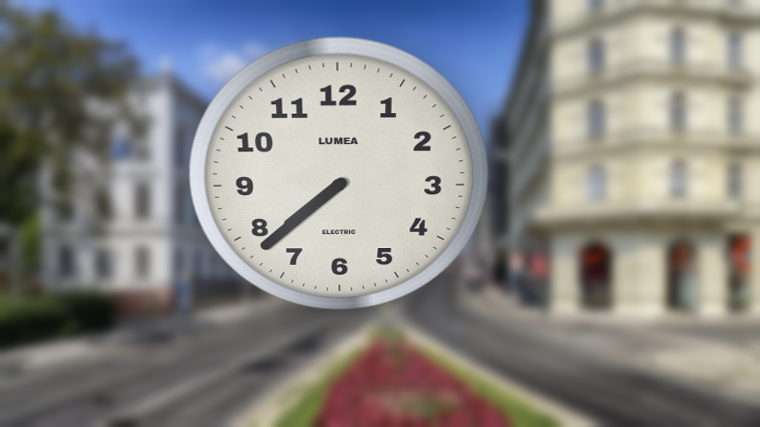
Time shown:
{"hour": 7, "minute": 38}
